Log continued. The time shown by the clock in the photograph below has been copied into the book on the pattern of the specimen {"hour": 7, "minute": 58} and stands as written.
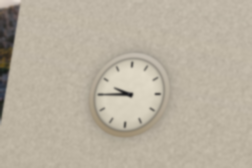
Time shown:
{"hour": 9, "minute": 45}
